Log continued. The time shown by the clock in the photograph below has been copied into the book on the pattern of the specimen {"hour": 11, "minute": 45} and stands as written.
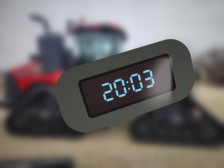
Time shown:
{"hour": 20, "minute": 3}
